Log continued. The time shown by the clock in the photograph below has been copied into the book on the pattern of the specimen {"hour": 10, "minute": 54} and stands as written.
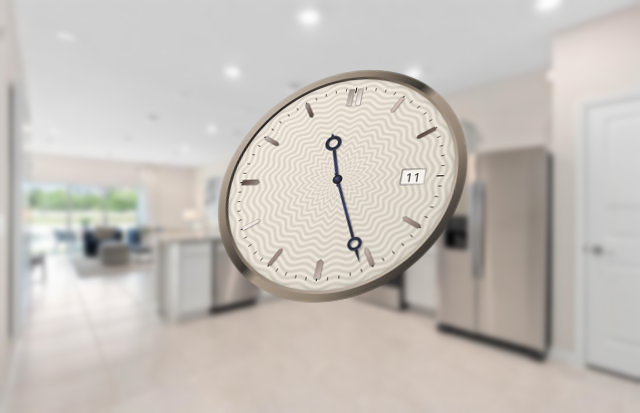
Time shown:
{"hour": 11, "minute": 26}
